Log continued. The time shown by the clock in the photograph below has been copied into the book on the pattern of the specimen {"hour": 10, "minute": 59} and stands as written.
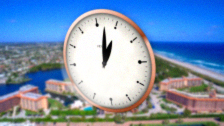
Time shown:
{"hour": 1, "minute": 2}
